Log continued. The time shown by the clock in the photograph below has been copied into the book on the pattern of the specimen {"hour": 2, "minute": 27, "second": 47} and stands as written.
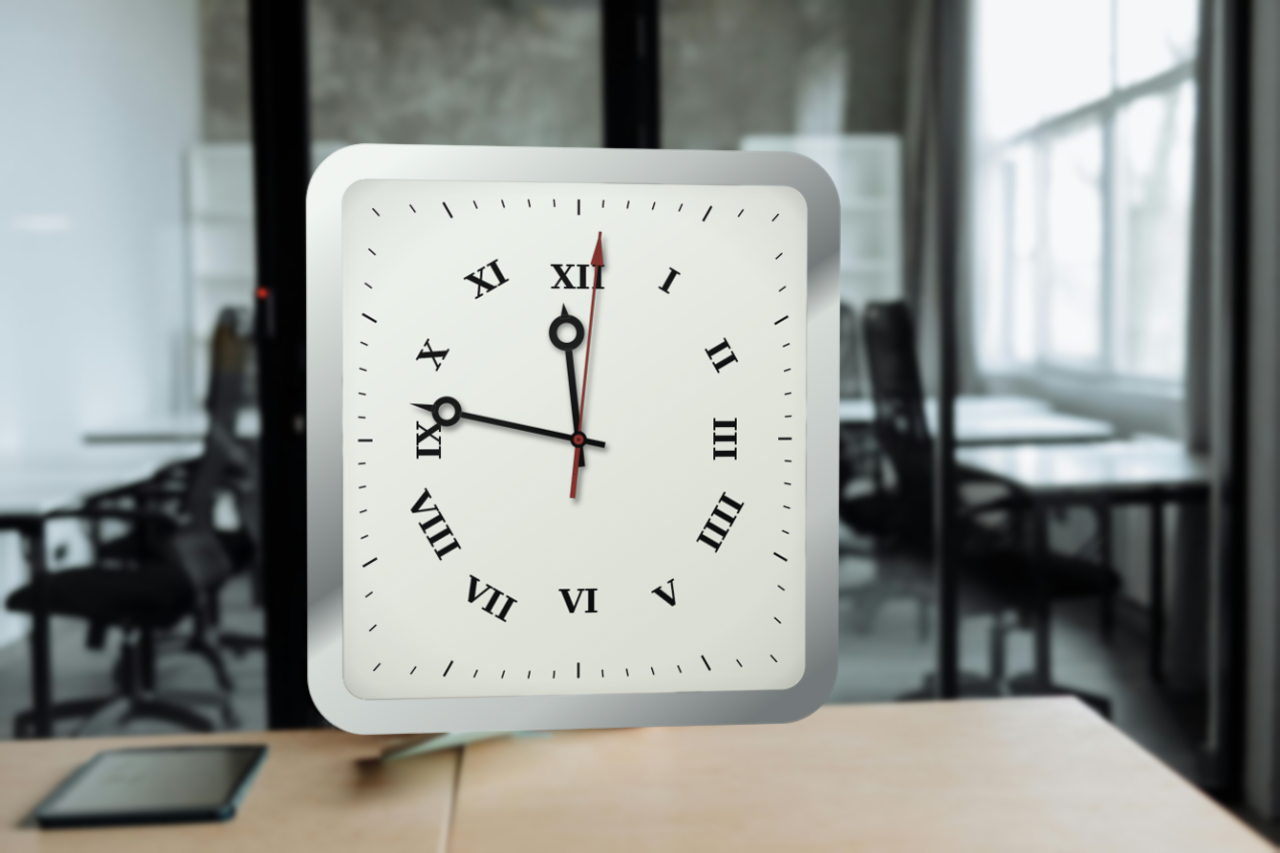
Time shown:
{"hour": 11, "minute": 47, "second": 1}
